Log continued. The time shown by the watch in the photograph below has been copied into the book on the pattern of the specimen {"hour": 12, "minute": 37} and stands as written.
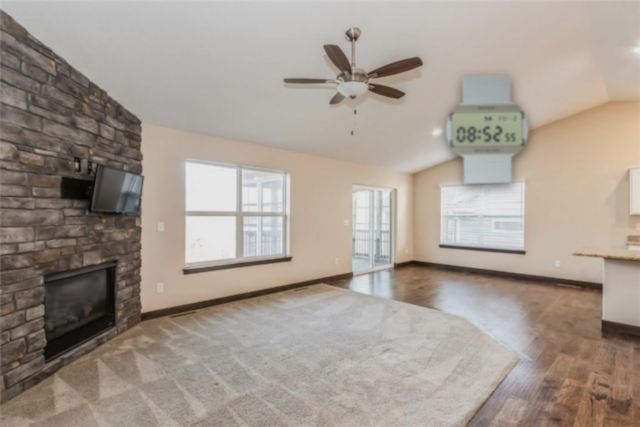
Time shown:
{"hour": 8, "minute": 52}
